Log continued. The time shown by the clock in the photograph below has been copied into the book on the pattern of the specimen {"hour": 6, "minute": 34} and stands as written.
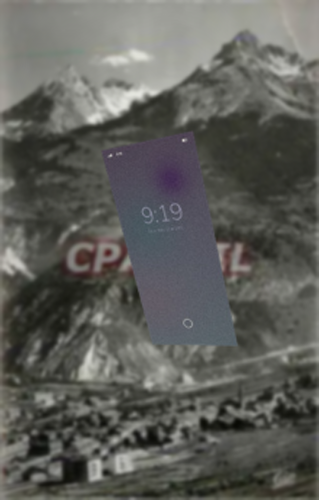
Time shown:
{"hour": 9, "minute": 19}
